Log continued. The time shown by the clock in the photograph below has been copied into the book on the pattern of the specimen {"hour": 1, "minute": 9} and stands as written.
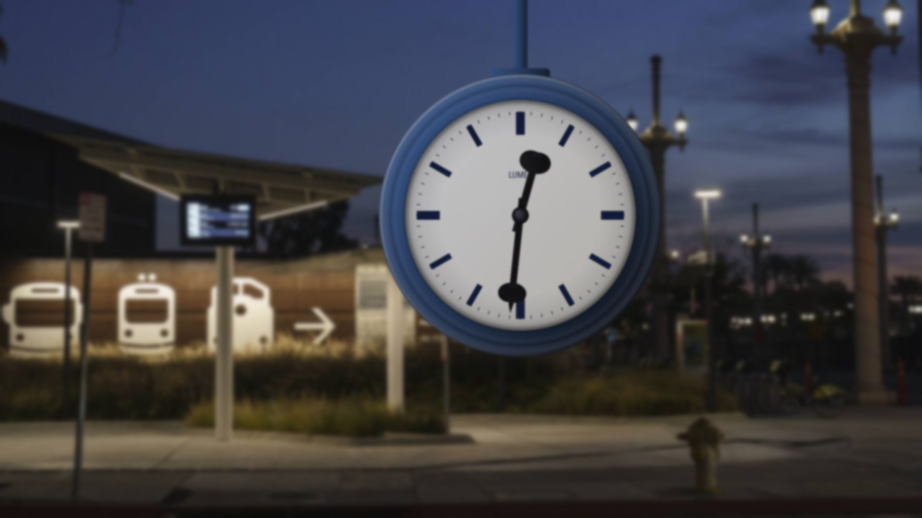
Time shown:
{"hour": 12, "minute": 31}
